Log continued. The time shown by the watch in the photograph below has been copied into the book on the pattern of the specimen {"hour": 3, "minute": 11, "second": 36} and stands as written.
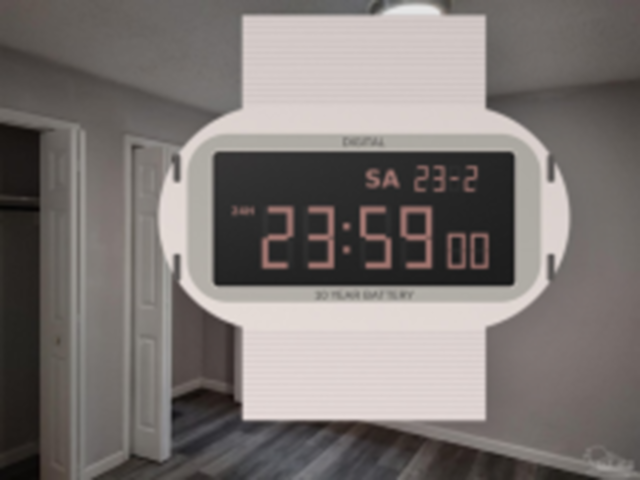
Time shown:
{"hour": 23, "minute": 59, "second": 0}
